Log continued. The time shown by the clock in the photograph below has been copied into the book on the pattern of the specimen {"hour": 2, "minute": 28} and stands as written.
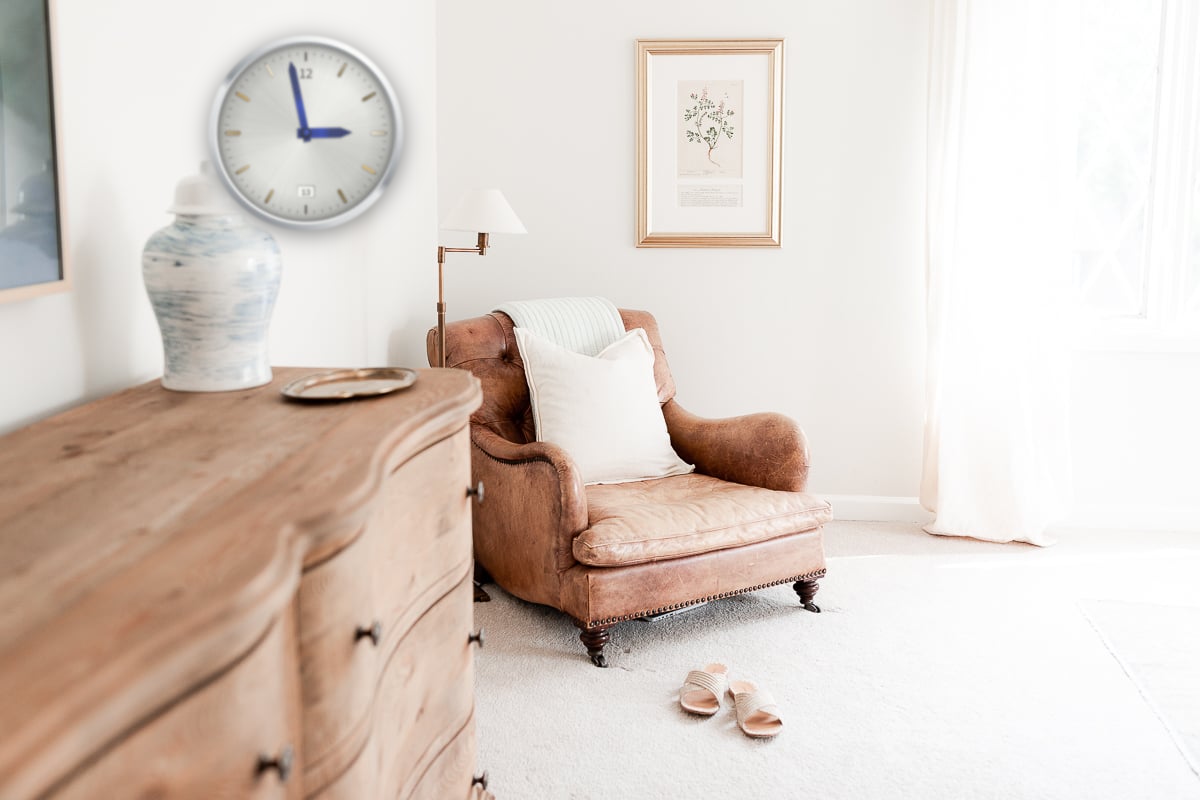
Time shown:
{"hour": 2, "minute": 58}
